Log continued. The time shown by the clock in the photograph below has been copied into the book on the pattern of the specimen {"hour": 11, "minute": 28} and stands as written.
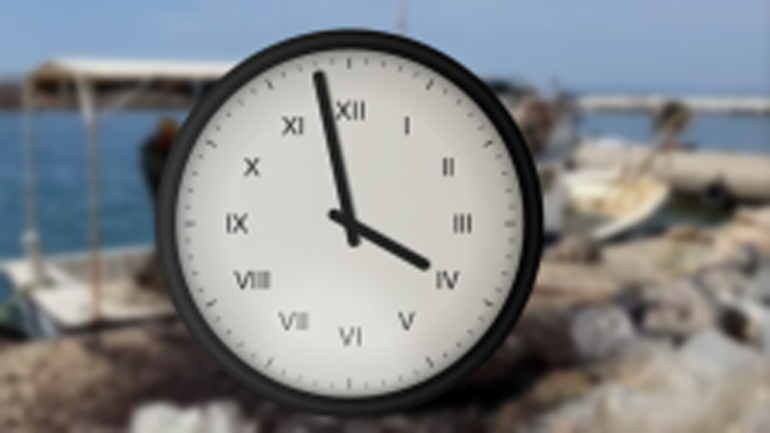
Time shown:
{"hour": 3, "minute": 58}
